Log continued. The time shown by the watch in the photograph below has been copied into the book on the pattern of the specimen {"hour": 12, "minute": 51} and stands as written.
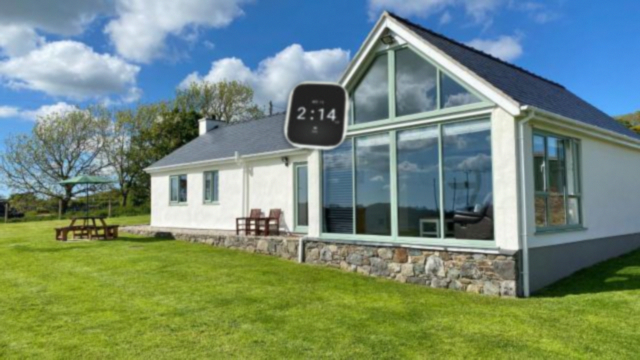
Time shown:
{"hour": 2, "minute": 14}
